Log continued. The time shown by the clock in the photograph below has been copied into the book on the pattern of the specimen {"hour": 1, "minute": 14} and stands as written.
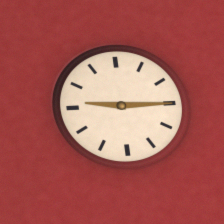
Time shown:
{"hour": 9, "minute": 15}
